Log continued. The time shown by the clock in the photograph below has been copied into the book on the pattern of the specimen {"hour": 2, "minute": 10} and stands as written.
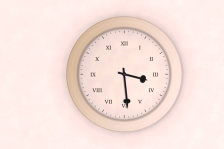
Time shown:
{"hour": 3, "minute": 29}
